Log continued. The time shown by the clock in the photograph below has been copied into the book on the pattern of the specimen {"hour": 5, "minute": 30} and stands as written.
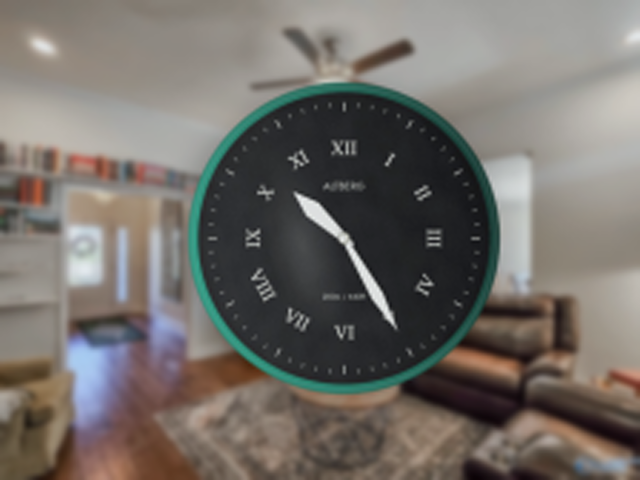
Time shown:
{"hour": 10, "minute": 25}
